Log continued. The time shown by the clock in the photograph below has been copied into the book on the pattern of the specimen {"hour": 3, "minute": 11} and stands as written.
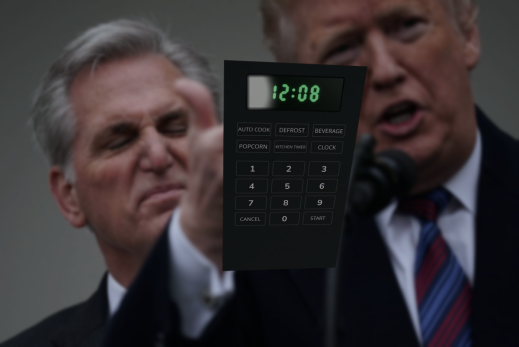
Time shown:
{"hour": 12, "minute": 8}
